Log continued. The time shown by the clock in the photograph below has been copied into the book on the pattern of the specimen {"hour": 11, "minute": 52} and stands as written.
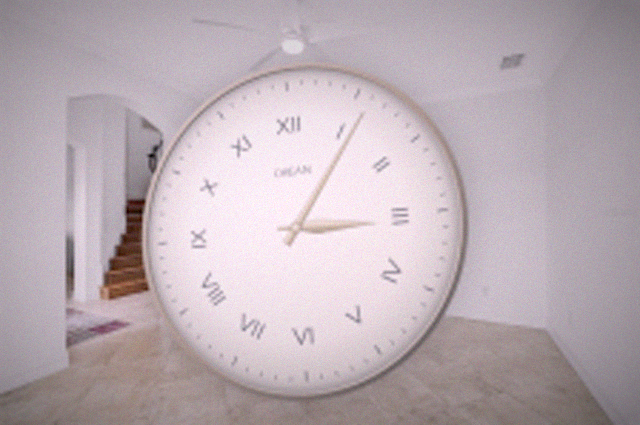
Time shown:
{"hour": 3, "minute": 6}
